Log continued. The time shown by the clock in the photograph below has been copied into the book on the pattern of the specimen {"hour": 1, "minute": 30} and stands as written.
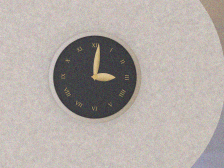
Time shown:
{"hour": 3, "minute": 1}
